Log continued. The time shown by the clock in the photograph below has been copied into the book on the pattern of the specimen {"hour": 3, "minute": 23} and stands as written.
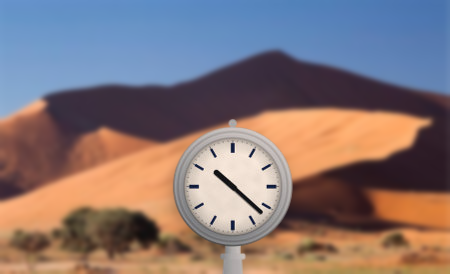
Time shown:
{"hour": 10, "minute": 22}
